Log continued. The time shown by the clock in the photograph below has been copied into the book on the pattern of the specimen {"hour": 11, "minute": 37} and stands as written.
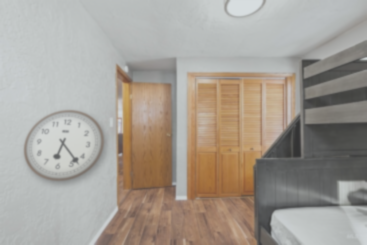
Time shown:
{"hour": 6, "minute": 23}
